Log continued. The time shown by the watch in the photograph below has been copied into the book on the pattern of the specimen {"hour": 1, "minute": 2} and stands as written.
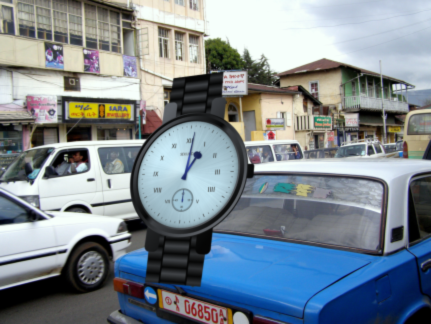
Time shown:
{"hour": 1, "minute": 1}
